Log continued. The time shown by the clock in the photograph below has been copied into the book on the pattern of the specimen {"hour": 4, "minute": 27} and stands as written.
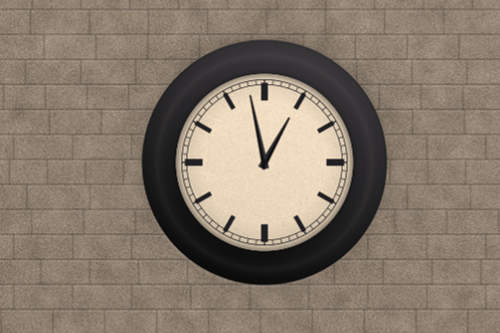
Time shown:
{"hour": 12, "minute": 58}
